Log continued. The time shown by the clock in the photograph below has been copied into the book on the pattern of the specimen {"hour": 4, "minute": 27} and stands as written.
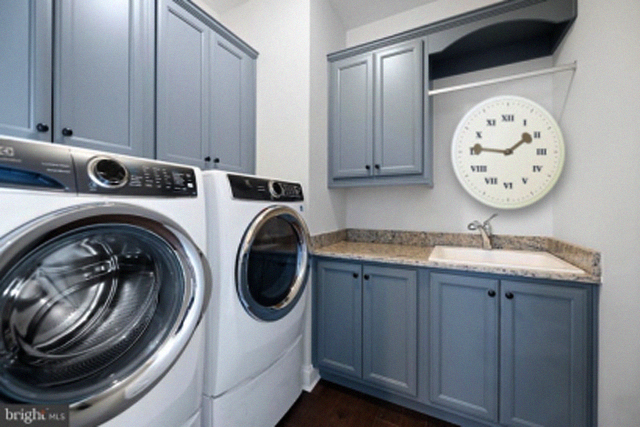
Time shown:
{"hour": 1, "minute": 46}
